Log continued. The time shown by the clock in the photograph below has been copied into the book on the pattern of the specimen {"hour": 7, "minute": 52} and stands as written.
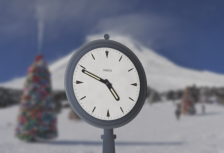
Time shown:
{"hour": 4, "minute": 49}
